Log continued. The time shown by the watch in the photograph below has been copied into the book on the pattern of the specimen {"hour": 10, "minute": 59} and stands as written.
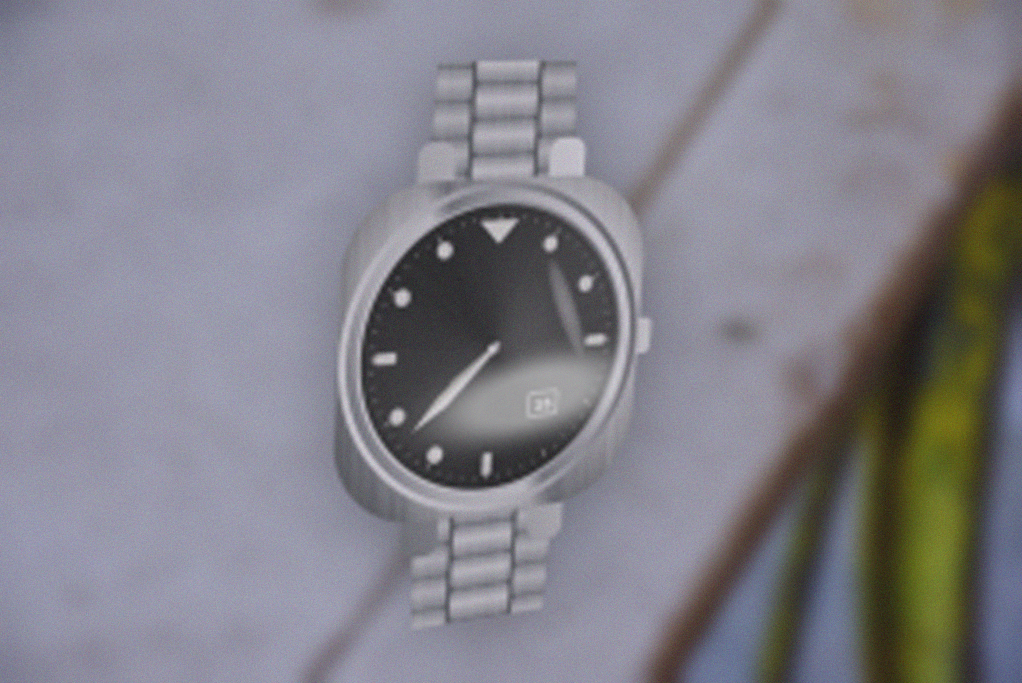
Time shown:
{"hour": 7, "minute": 38}
